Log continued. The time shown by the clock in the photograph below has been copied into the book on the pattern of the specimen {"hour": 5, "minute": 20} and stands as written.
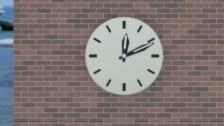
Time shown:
{"hour": 12, "minute": 11}
